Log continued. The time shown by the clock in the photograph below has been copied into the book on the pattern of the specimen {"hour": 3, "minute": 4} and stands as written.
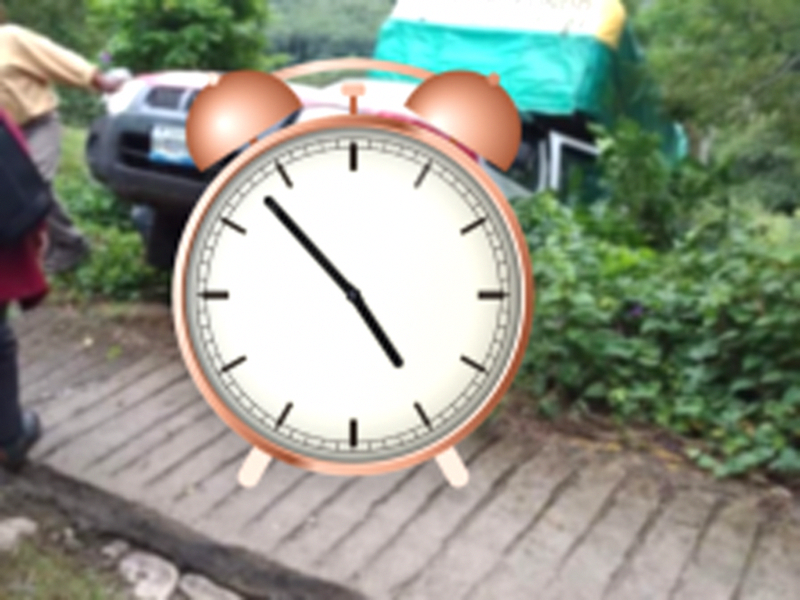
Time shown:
{"hour": 4, "minute": 53}
